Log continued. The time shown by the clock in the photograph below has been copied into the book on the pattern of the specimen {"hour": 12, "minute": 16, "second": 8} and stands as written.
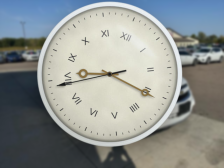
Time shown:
{"hour": 8, "minute": 15, "second": 39}
